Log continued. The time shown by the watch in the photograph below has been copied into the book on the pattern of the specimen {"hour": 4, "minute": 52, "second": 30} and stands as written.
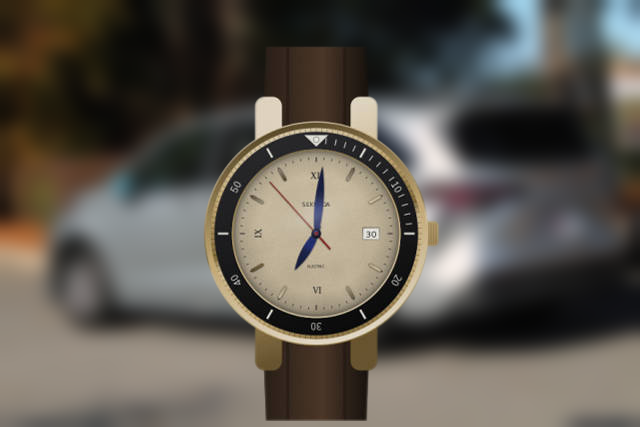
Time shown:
{"hour": 7, "minute": 0, "second": 53}
